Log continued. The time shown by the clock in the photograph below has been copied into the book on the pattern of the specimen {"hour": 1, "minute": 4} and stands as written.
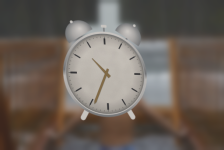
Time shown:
{"hour": 10, "minute": 34}
